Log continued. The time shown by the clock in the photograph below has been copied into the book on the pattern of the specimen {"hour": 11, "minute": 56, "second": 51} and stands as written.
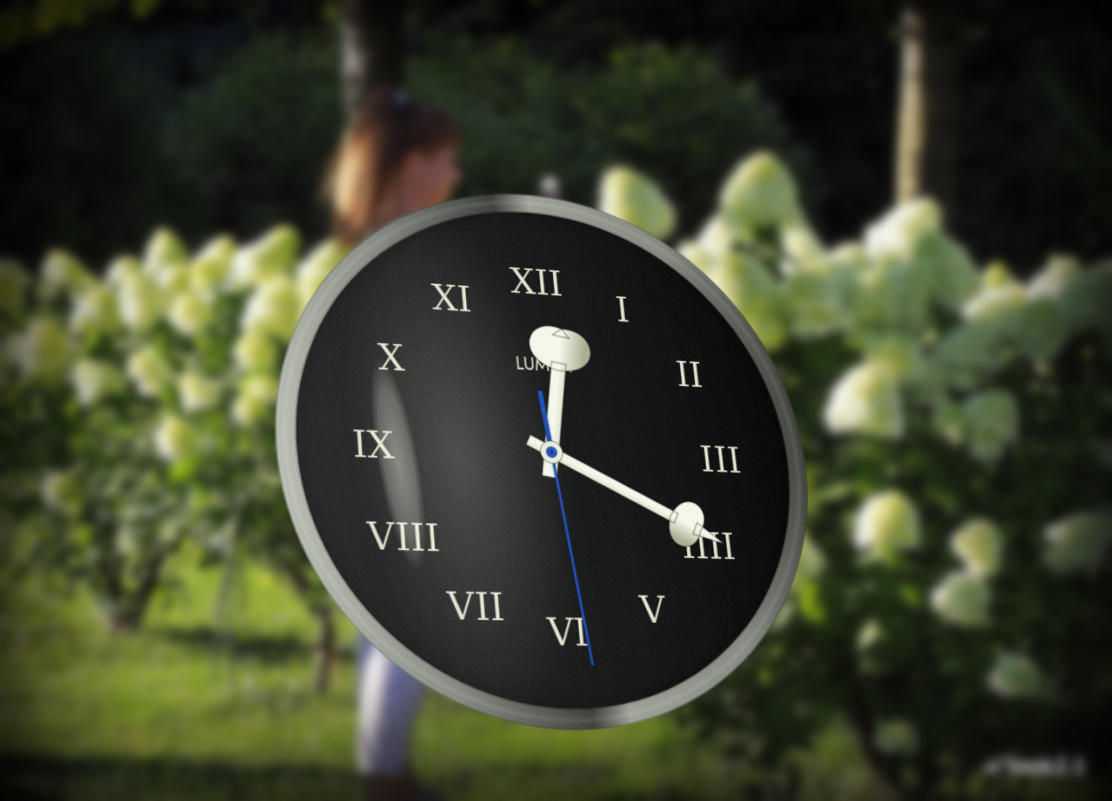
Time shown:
{"hour": 12, "minute": 19, "second": 29}
